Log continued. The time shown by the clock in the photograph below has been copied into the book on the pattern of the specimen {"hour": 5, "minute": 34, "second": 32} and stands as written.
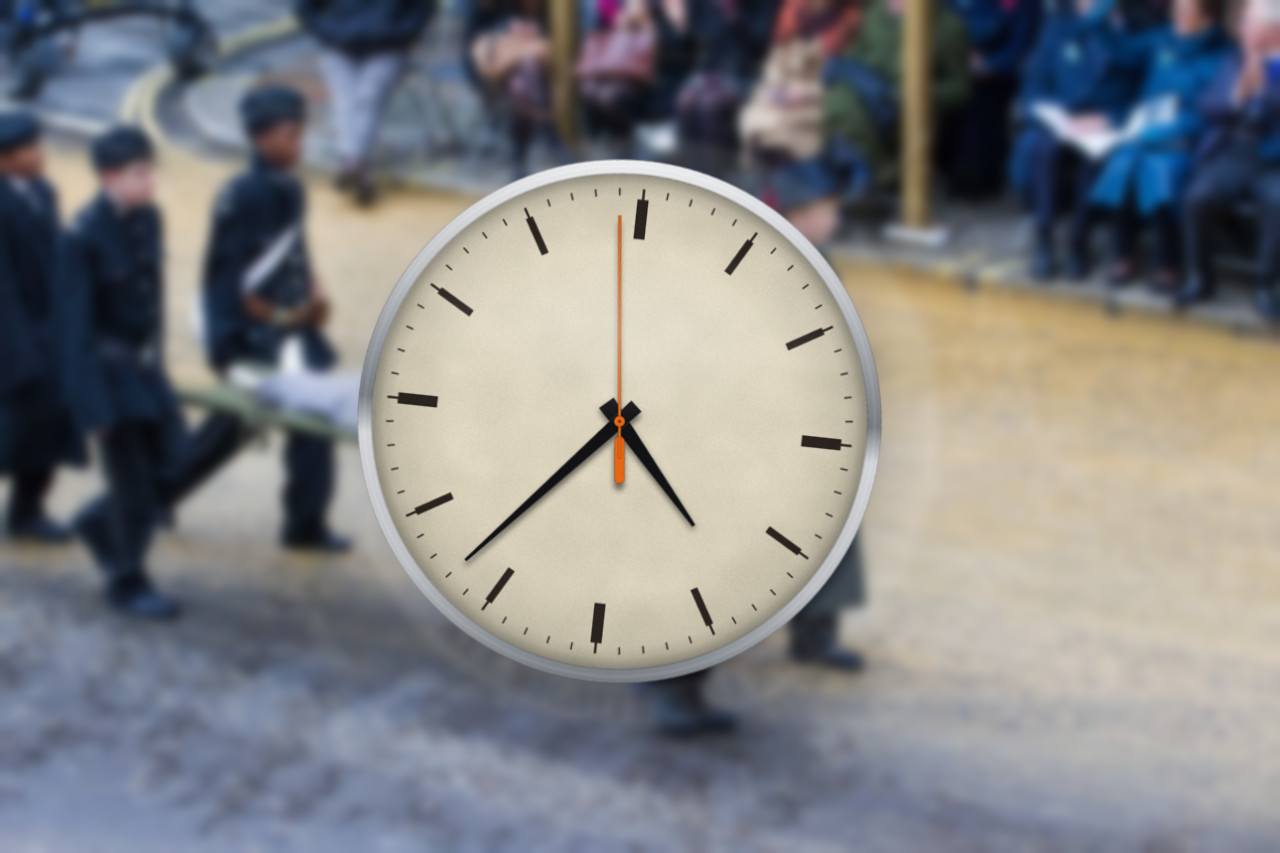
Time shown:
{"hour": 4, "minute": 36, "second": 59}
